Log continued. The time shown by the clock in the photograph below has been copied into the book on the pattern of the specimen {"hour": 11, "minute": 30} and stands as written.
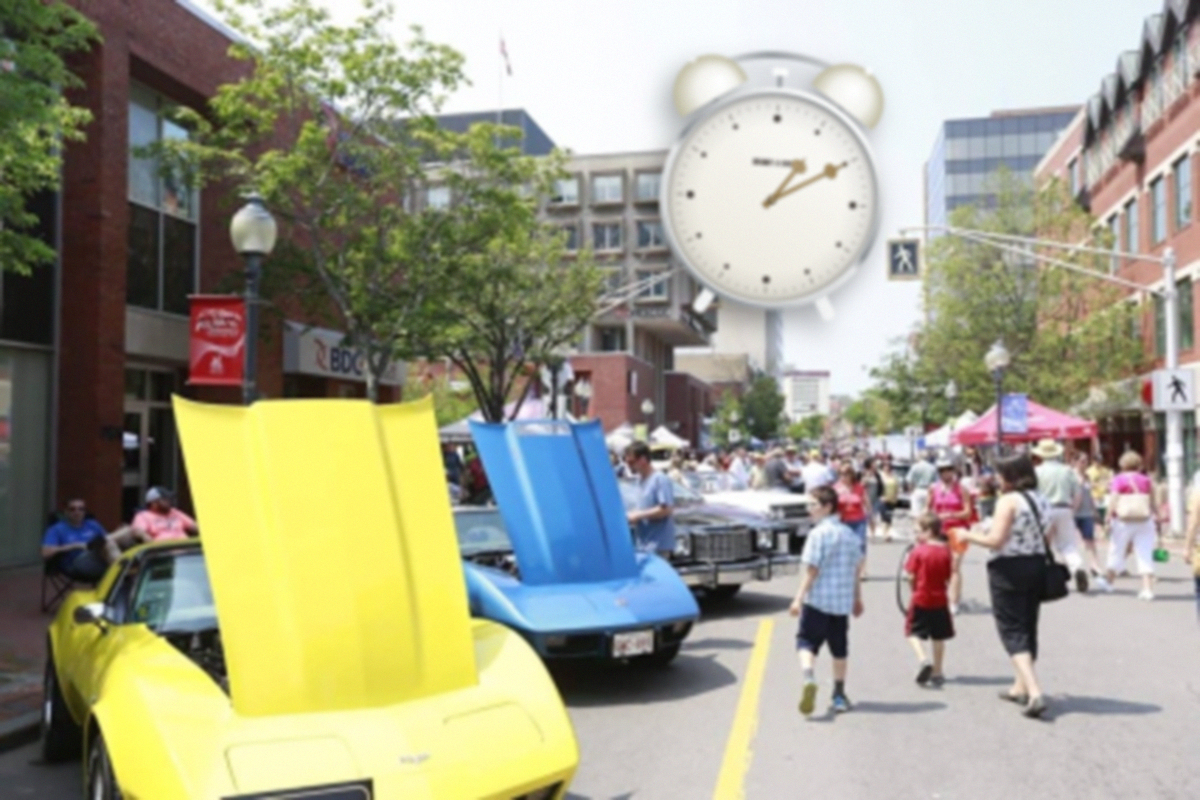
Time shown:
{"hour": 1, "minute": 10}
